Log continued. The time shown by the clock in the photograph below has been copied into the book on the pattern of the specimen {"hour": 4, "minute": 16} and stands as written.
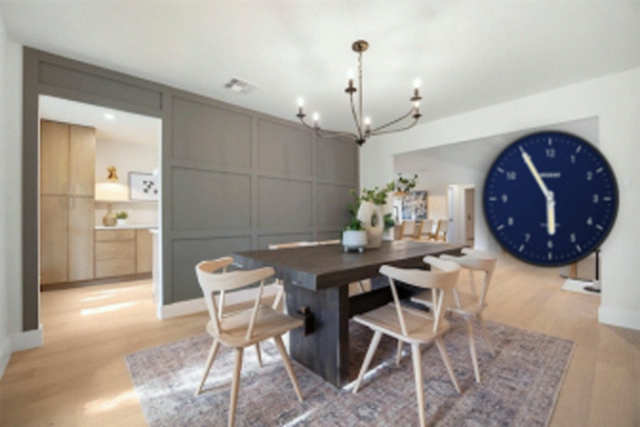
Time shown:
{"hour": 5, "minute": 55}
